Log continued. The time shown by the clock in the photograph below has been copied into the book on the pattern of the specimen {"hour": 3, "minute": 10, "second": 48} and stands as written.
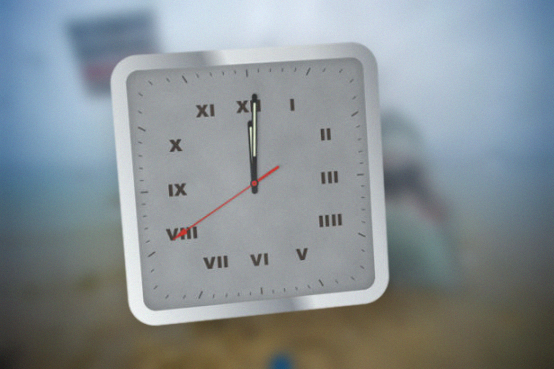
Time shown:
{"hour": 12, "minute": 0, "second": 40}
